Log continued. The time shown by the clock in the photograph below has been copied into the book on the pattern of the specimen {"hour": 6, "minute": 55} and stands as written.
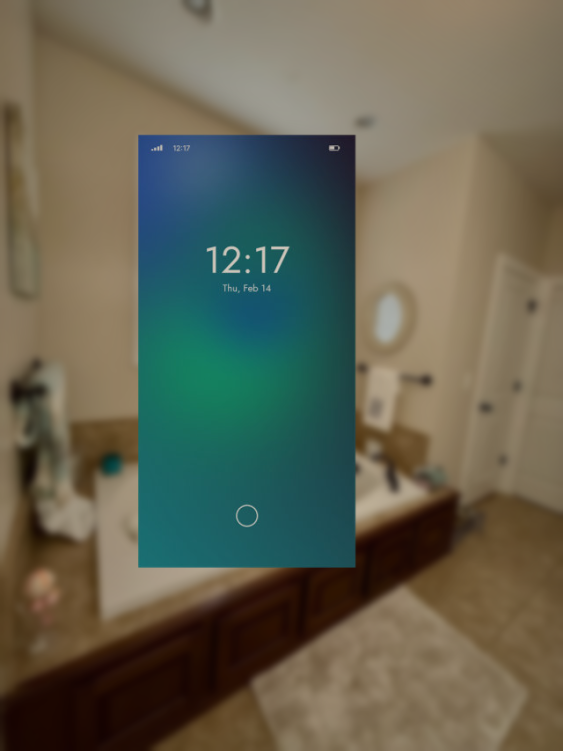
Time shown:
{"hour": 12, "minute": 17}
